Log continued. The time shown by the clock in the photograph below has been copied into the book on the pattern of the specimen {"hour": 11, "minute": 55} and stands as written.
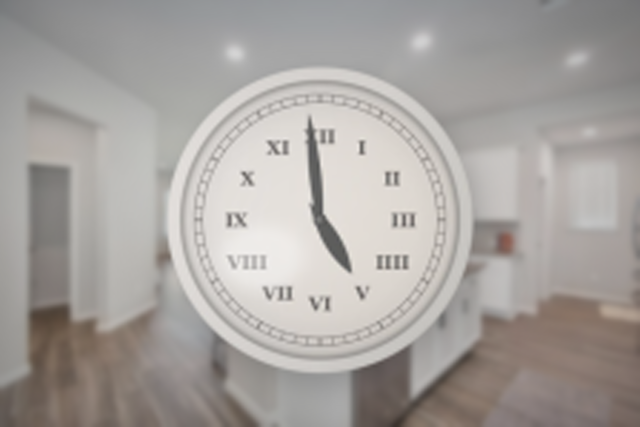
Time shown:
{"hour": 4, "minute": 59}
